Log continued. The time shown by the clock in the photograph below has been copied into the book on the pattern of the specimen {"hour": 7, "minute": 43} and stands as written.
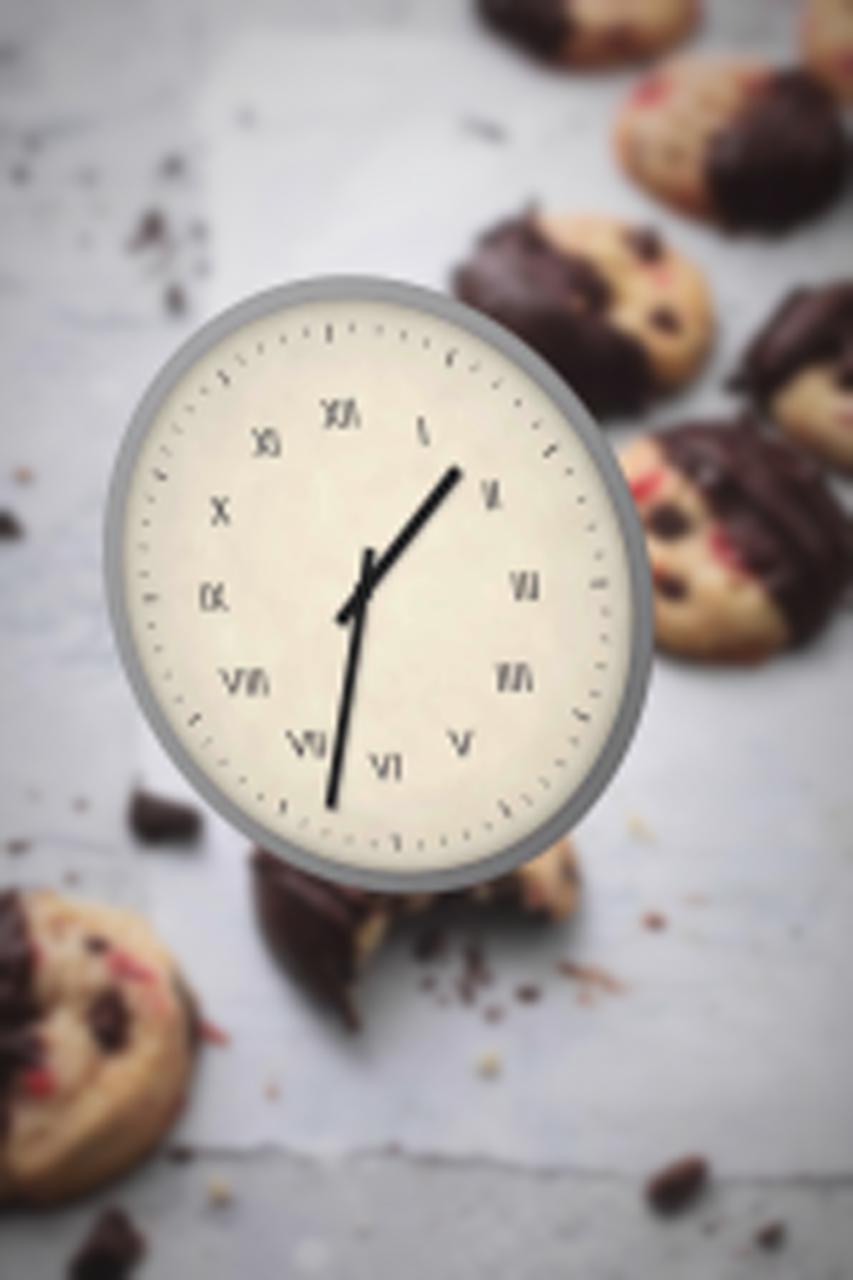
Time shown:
{"hour": 1, "minute": 33}
